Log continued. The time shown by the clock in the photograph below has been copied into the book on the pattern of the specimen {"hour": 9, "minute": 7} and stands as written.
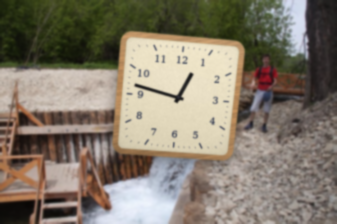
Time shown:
{"hour": 12, "minute": 47}
